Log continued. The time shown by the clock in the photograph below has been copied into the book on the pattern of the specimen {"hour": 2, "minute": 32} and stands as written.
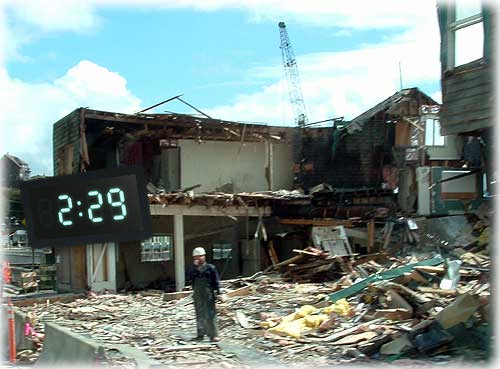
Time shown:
{"hour": 2, "minute": 29}
